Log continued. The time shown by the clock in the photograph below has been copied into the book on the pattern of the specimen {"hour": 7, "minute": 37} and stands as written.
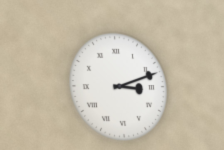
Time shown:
{"hour": 3, "minute": 12}
